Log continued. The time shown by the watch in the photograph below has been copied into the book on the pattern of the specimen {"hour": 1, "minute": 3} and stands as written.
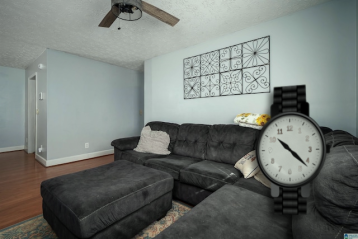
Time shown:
{"hour": 10, "minute": 22}
